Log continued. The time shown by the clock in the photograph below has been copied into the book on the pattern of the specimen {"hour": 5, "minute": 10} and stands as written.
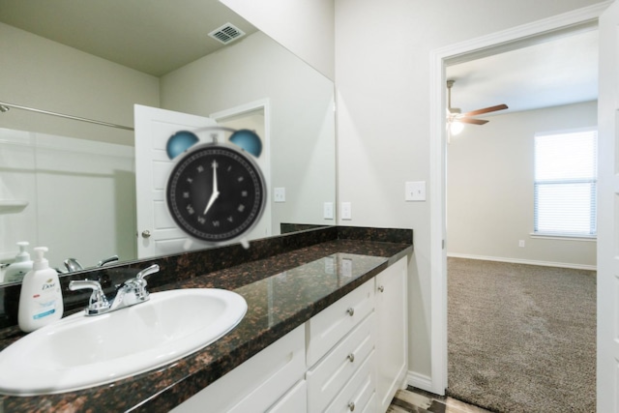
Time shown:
{"hour": 7, "minute": 0}
